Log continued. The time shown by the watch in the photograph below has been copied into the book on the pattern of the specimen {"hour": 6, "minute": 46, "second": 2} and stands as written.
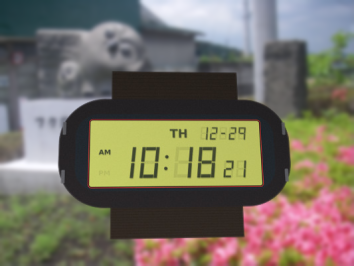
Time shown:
{"hour": 10, "minute": 18, "second": 21}
